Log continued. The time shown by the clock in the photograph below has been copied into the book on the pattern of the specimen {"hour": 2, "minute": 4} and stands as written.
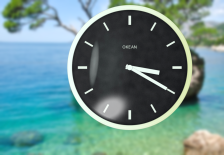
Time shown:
{"hour": 3, "minute": 20}
